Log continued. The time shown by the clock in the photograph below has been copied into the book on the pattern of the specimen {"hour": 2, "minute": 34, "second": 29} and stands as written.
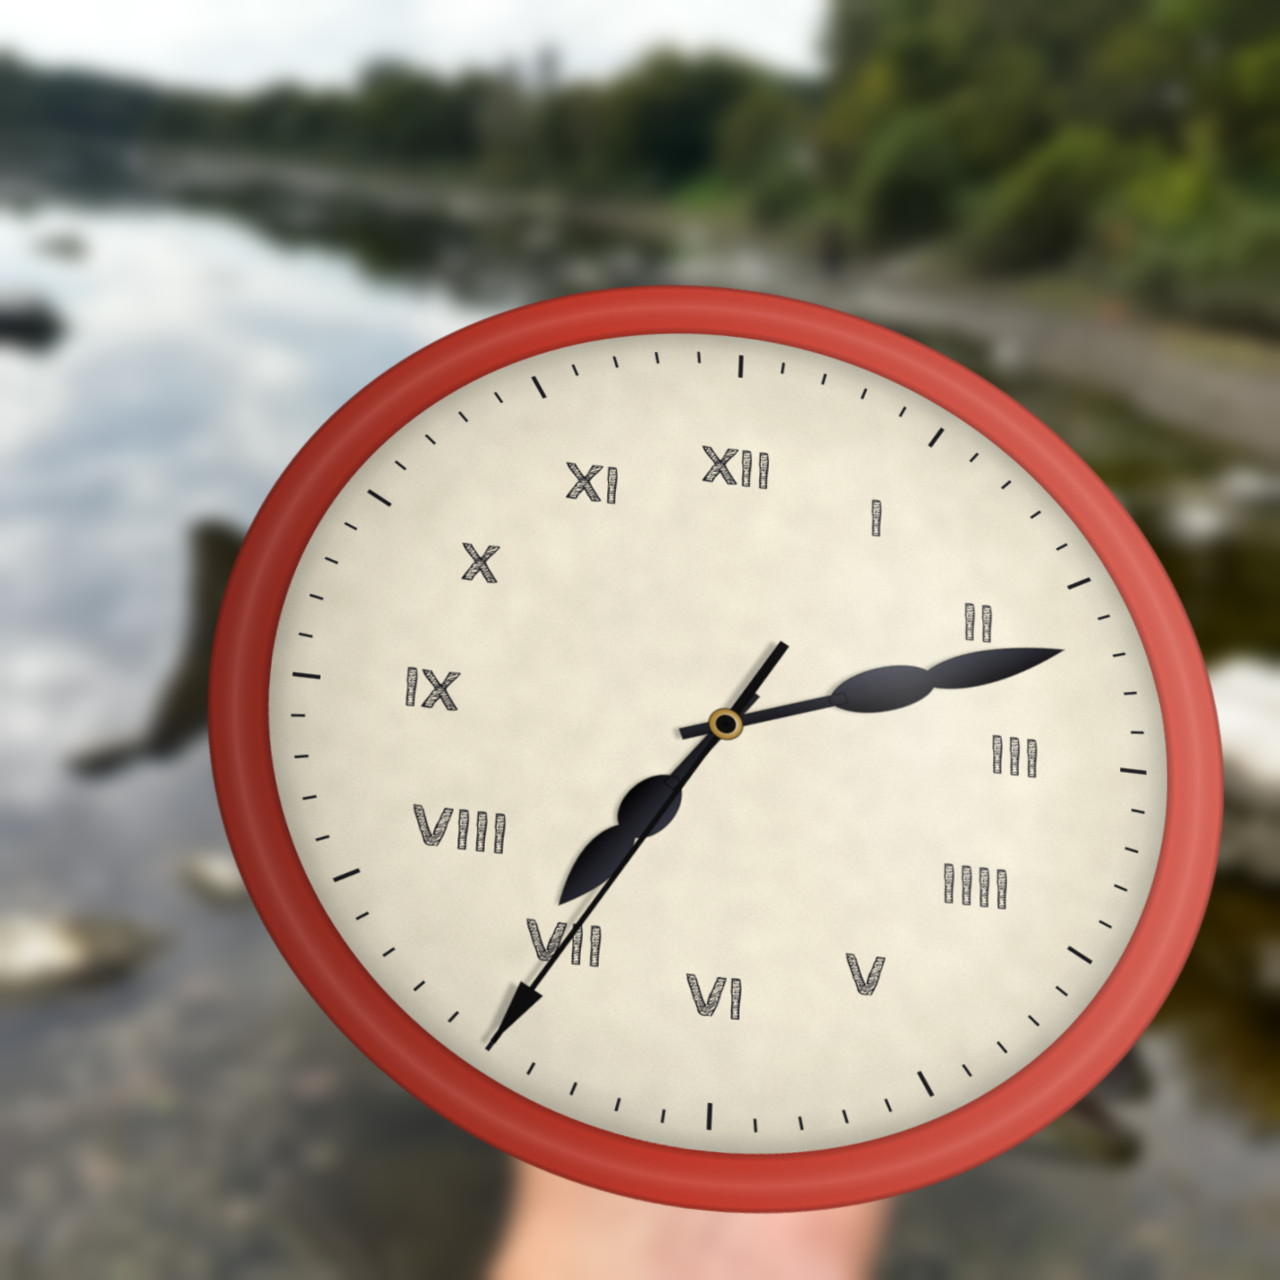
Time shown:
{"hour": 7, "minute": 11, "second": 35}
